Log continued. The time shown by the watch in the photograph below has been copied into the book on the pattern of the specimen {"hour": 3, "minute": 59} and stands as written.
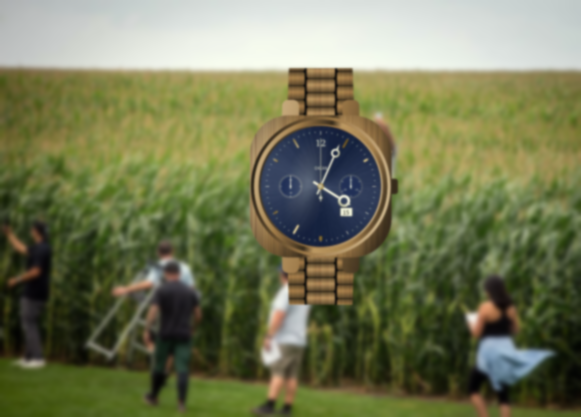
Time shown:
{"hour": 4, "minute": 4}
